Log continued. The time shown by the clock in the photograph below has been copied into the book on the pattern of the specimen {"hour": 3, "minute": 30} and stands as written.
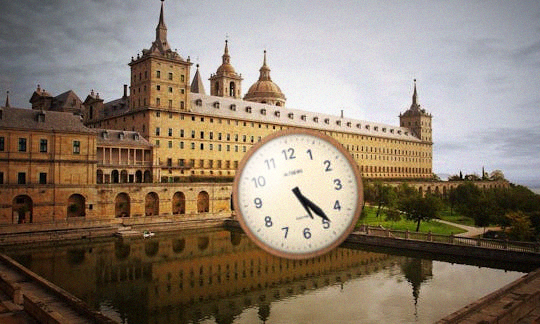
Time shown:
{"hour": 5, "minute": 24}
